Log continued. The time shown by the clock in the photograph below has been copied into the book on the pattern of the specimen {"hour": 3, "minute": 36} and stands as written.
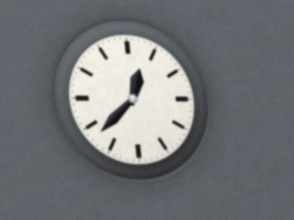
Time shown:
{"hour": 12, "minute": 38}
